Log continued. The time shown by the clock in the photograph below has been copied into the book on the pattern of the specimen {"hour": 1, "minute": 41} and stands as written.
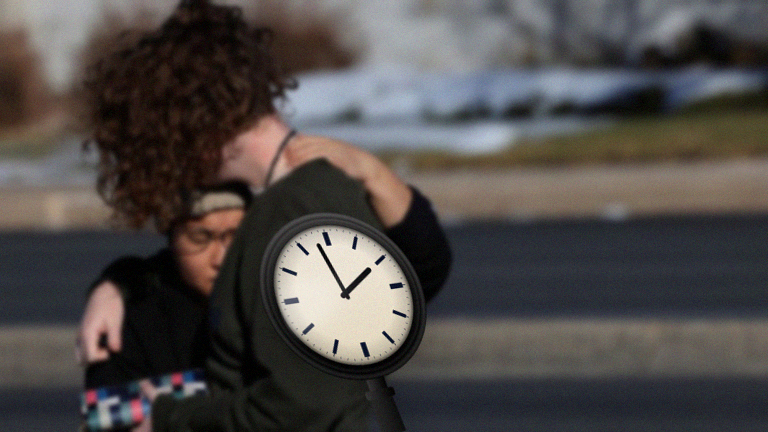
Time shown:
{"hour": 1, "minute": 58}
